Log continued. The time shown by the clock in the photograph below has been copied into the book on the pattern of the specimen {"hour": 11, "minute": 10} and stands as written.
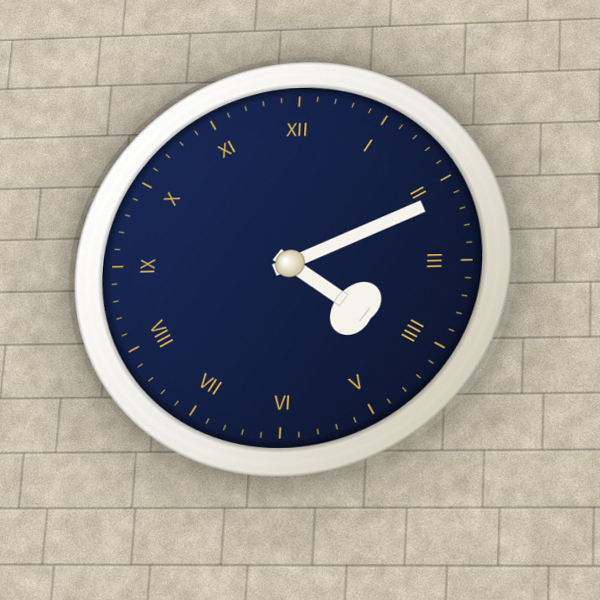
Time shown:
{"hour": 4, "minute": 11}
